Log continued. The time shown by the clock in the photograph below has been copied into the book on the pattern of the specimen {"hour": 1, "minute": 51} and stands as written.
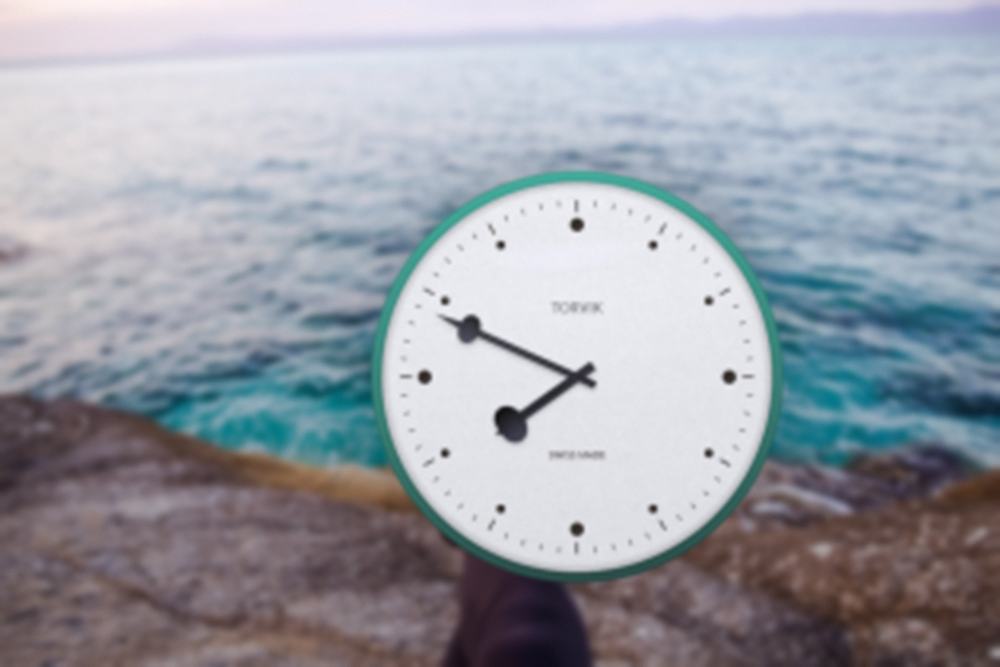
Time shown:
{"hour": 7, "minute": 49}
